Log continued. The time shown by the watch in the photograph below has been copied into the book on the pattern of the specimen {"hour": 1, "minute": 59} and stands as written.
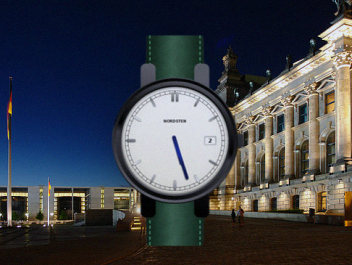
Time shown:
{"hour": 5, "minute": 27}
